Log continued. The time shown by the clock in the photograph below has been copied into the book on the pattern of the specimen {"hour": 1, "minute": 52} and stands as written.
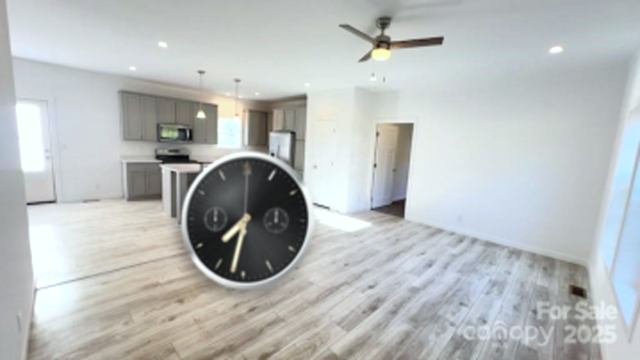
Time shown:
{"hour": 7, "minute": 32}
